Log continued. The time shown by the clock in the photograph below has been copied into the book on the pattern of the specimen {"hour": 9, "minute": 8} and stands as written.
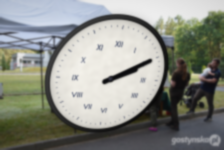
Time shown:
{"hour": 2, "minute": 10}
